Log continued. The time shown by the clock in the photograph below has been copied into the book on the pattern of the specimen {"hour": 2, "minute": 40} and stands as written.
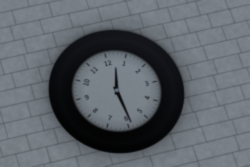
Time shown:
{"hour": 12, "minute": 29}
